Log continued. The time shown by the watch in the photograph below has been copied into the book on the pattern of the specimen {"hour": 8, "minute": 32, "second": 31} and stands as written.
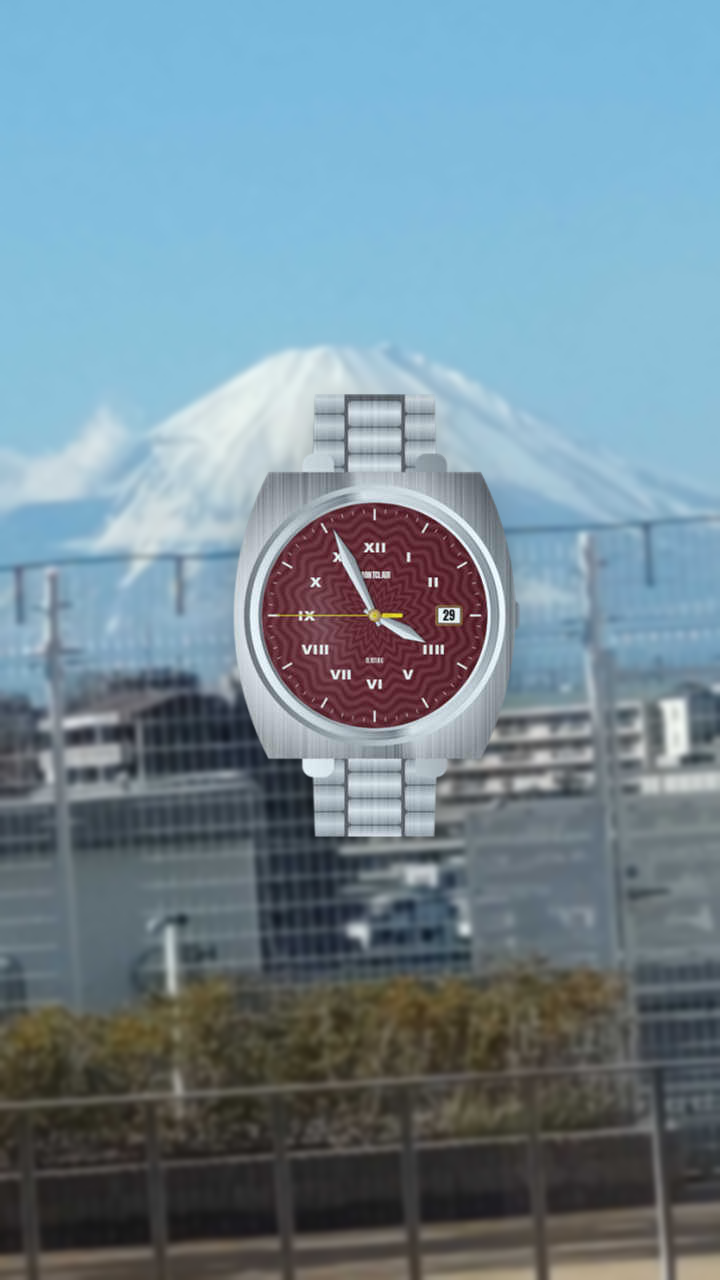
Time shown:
{"hour": 3, "minute": 55, "second": 45}
